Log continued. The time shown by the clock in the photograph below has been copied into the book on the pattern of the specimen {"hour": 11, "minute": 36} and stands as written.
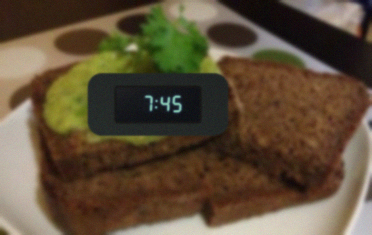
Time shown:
{"hour": 7, "minute": 45}
